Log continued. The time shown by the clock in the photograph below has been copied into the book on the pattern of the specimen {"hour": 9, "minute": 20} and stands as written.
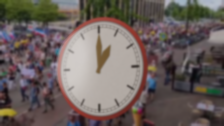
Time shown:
{"hour": 1, "minute": 0}
